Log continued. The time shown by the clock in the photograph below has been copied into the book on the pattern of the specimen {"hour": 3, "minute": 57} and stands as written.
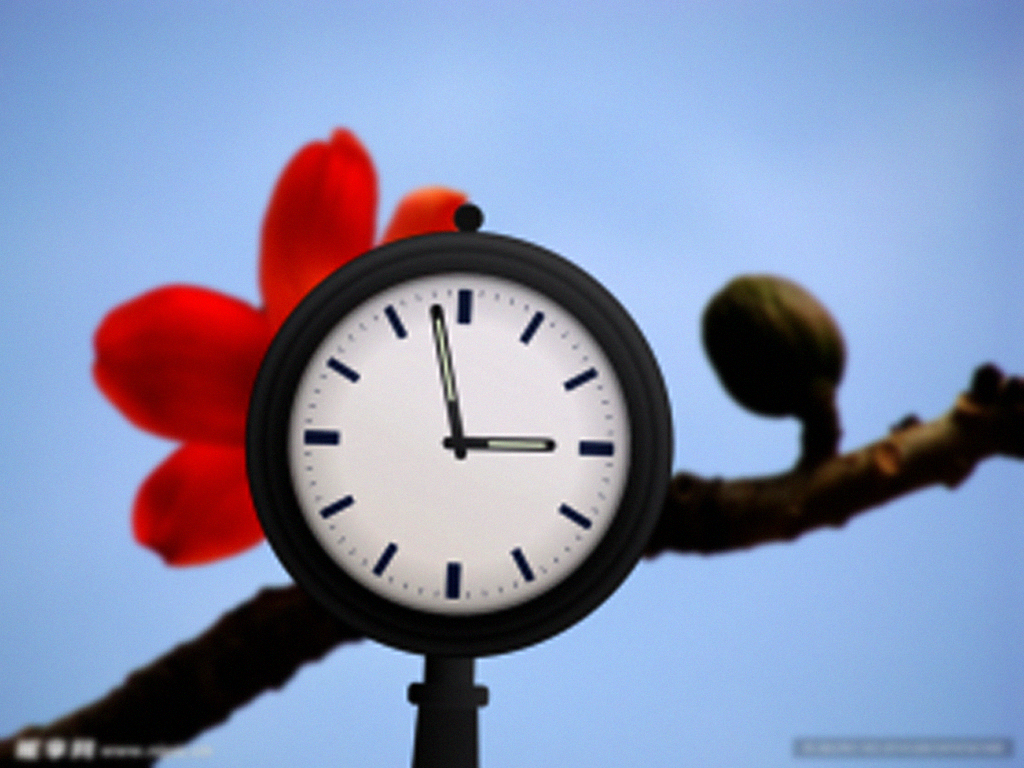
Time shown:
{"hour": 2, "minute": 58}
